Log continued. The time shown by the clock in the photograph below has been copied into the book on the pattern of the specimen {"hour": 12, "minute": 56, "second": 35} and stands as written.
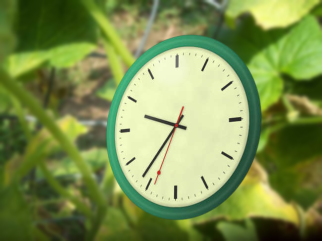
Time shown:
{"hour": 9, "minute": 36, "second": 34}
